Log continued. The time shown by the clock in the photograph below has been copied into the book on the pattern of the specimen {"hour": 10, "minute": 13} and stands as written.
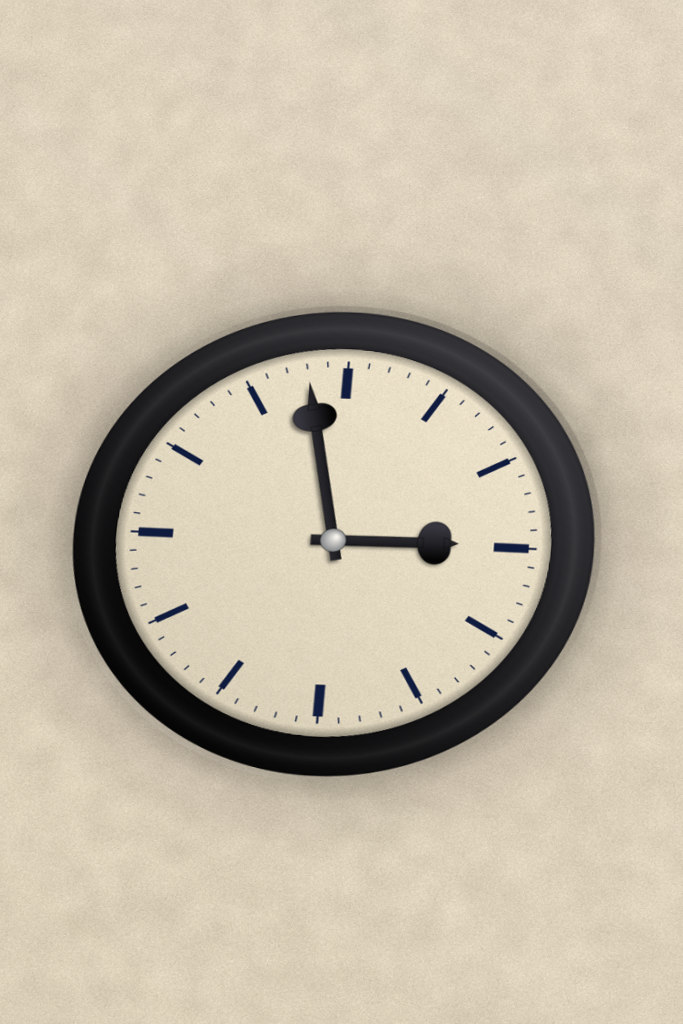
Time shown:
{"hour": 2, "minute": 58}
